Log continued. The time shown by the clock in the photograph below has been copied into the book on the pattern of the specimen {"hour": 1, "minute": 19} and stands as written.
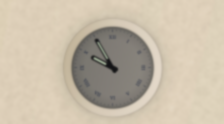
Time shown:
{"hour": 9, "minute": 55}
